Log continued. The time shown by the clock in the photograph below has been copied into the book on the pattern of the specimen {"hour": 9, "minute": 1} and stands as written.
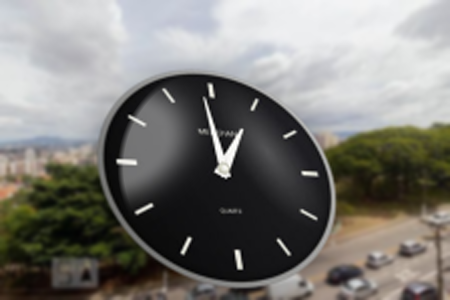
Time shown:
{"hour": 12, "minute": 59}
